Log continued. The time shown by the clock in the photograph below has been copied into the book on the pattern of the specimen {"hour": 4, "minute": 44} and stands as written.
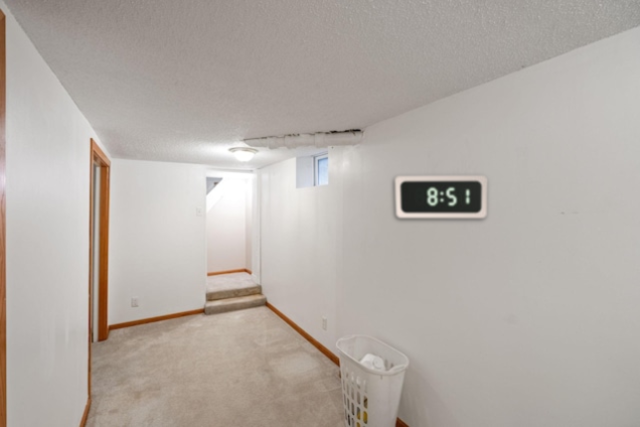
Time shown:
{"hour": 8, "minute": 51}
